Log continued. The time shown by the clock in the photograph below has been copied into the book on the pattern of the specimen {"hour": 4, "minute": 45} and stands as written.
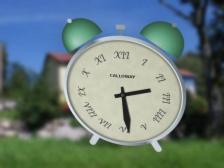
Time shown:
{"hour": 2, "minute": 29}
